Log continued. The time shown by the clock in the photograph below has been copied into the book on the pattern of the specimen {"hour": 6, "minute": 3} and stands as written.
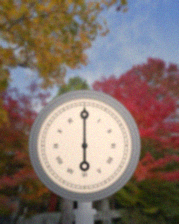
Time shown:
{"hour": 6, "minute": 0}
